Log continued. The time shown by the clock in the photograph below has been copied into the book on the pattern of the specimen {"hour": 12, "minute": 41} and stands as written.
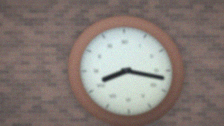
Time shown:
{"hour": 8, "minute": 17}
